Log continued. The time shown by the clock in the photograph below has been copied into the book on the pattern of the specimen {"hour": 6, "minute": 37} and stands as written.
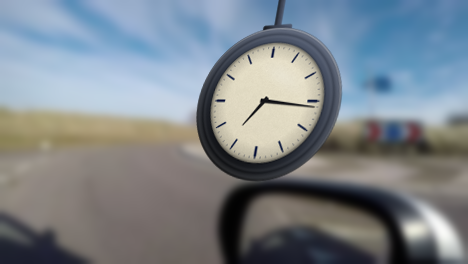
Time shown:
{"hour": 7, "minute": 16}
